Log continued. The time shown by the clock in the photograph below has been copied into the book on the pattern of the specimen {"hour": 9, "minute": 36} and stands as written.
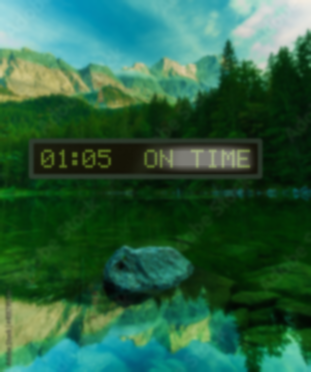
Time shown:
{"hour": 1, "minute": 5}
